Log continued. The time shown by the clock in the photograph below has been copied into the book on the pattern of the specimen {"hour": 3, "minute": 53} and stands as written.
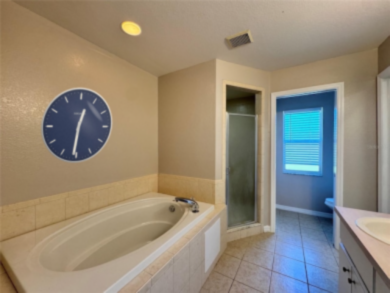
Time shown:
{"hour": 12, "minute": 31}
